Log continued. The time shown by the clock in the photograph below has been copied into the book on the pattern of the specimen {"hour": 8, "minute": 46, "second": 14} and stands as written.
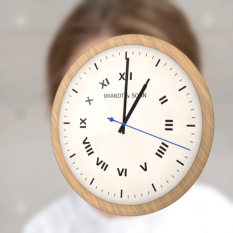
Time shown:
{"hour": 1, "minute": 0, "second": 18}
